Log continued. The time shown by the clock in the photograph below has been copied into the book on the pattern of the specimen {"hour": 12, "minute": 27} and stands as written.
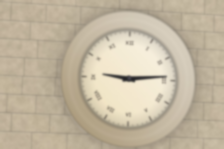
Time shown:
{"hour": 9, "minute": 14}
